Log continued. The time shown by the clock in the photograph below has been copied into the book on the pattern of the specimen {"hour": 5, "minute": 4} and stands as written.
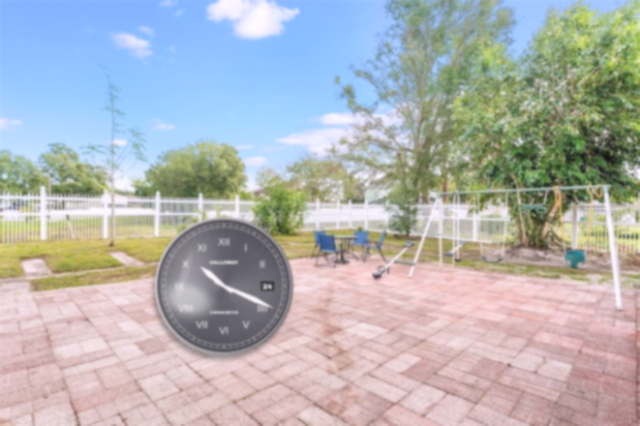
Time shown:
{"hour": 10, "minute": 19}
